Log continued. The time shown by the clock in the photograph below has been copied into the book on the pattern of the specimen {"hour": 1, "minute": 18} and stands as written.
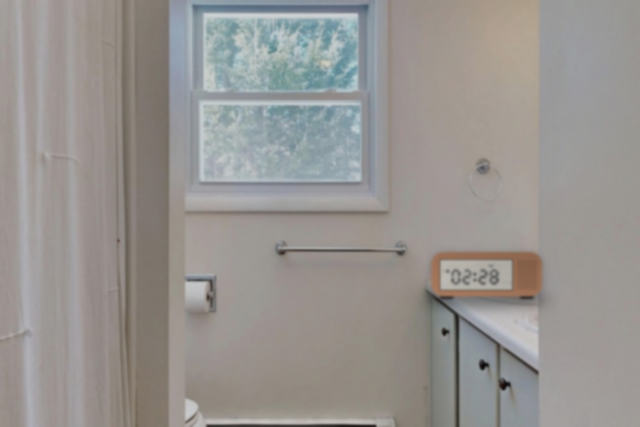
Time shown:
{"hour": 2, "minute": 28}
